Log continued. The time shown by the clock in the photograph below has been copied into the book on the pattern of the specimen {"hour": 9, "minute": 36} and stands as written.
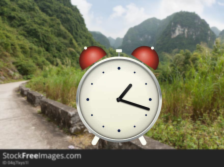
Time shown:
{"hour": 1, "minute": 18}
